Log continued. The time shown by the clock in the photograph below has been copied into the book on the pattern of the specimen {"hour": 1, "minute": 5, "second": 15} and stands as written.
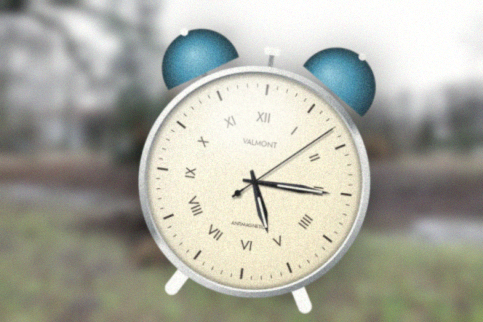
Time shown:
{"hour": 5, "minute": 15, "second": 8}
